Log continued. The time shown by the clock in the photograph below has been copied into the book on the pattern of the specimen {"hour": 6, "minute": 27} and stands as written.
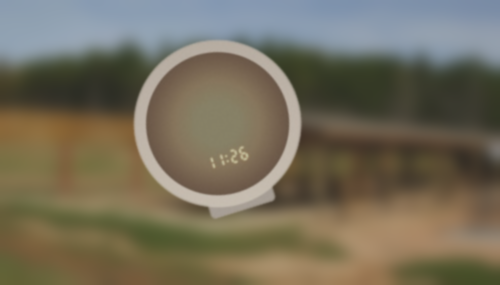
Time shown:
{"hour": 11, "minute": 26}
